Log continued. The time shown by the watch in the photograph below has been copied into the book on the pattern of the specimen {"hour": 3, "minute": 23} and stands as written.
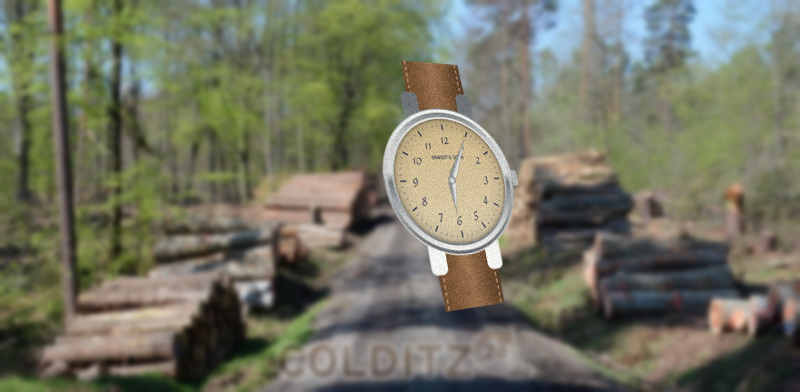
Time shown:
{"hour": 6, "minute": 5}
